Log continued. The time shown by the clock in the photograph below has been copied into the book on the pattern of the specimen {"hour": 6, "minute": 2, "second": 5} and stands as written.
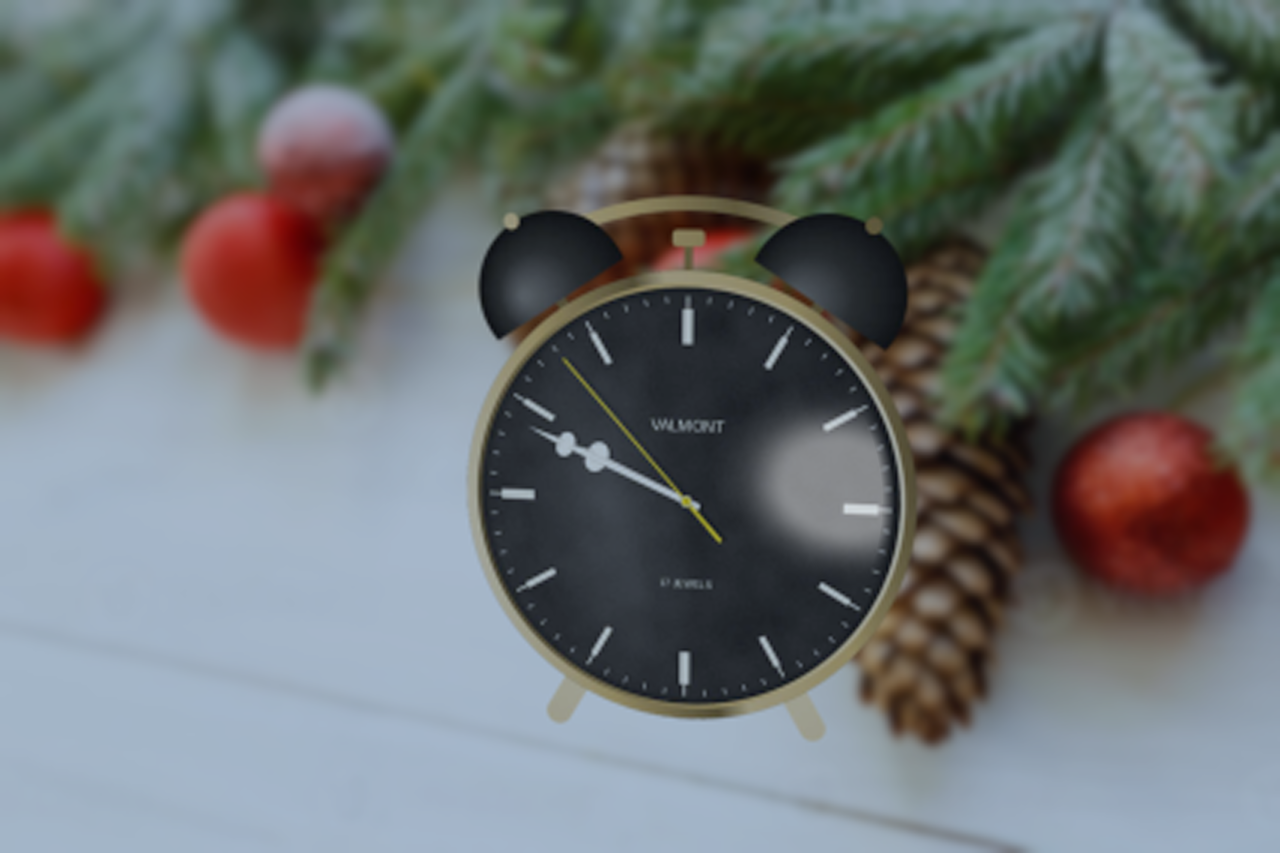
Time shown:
{"hour": 9, "minute": 48, "second": 53}
